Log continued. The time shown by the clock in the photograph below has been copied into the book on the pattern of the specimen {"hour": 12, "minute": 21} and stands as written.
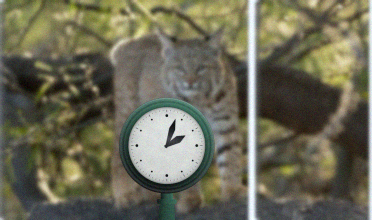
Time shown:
{"hour": 2, "minute": 3}
